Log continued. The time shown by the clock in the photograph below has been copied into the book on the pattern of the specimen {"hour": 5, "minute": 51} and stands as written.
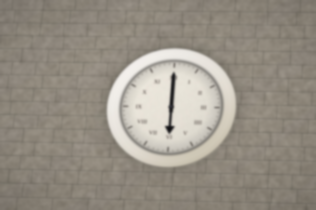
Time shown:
{"hour": 6, "minute": 0}
